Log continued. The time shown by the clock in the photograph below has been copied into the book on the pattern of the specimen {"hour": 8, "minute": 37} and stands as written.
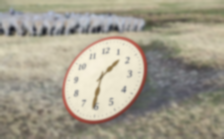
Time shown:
{"hour": 1, "minute": 31}
